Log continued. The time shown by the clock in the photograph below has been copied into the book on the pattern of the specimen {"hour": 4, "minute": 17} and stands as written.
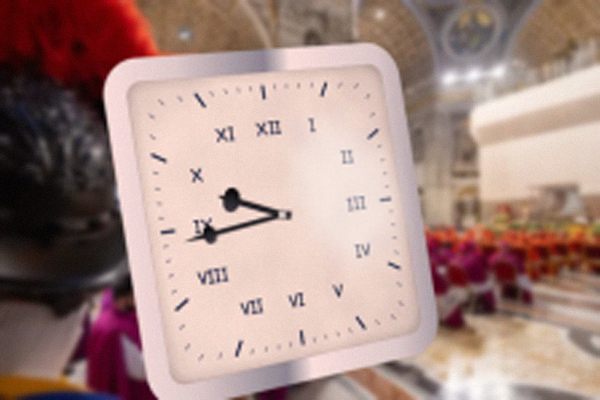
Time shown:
{"hour": 9, "minute": 44}
